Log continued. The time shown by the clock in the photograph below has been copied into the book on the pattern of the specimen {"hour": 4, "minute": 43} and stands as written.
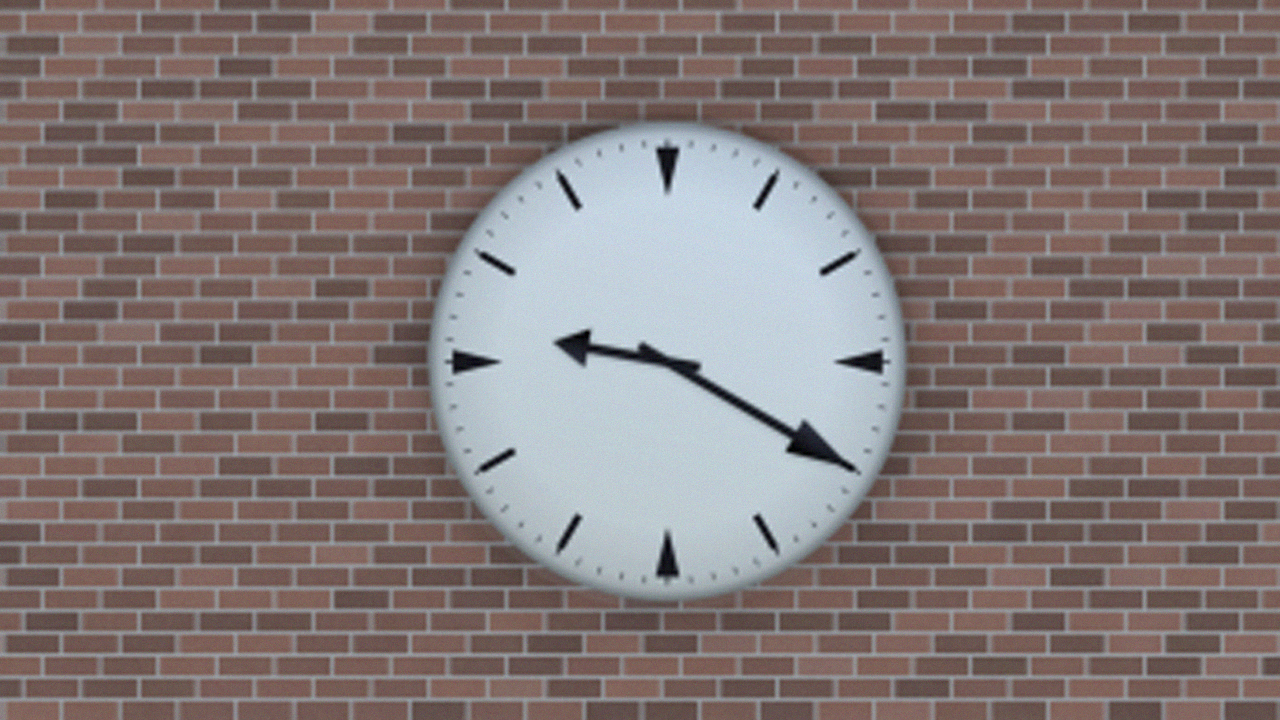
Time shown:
{"hour": 9, "minute": 20}
